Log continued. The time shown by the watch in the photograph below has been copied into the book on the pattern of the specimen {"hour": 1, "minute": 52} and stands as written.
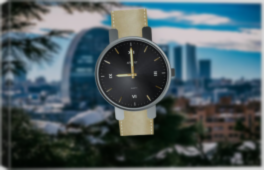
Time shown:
{"hour": 9, "minute": 0}
